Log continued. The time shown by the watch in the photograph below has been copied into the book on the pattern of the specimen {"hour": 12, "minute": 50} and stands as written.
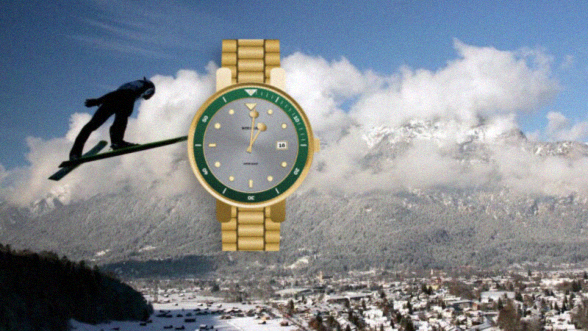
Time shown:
{"hour": 1, "minute": 1}
